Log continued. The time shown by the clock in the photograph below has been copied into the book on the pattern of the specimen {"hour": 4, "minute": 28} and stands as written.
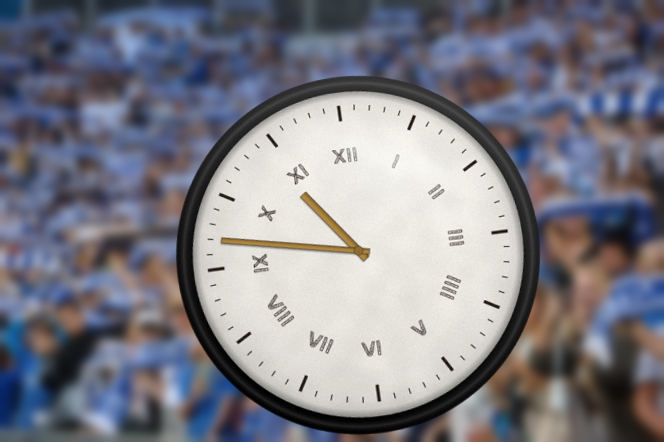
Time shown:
{"hour": 10, "minute": 47}
